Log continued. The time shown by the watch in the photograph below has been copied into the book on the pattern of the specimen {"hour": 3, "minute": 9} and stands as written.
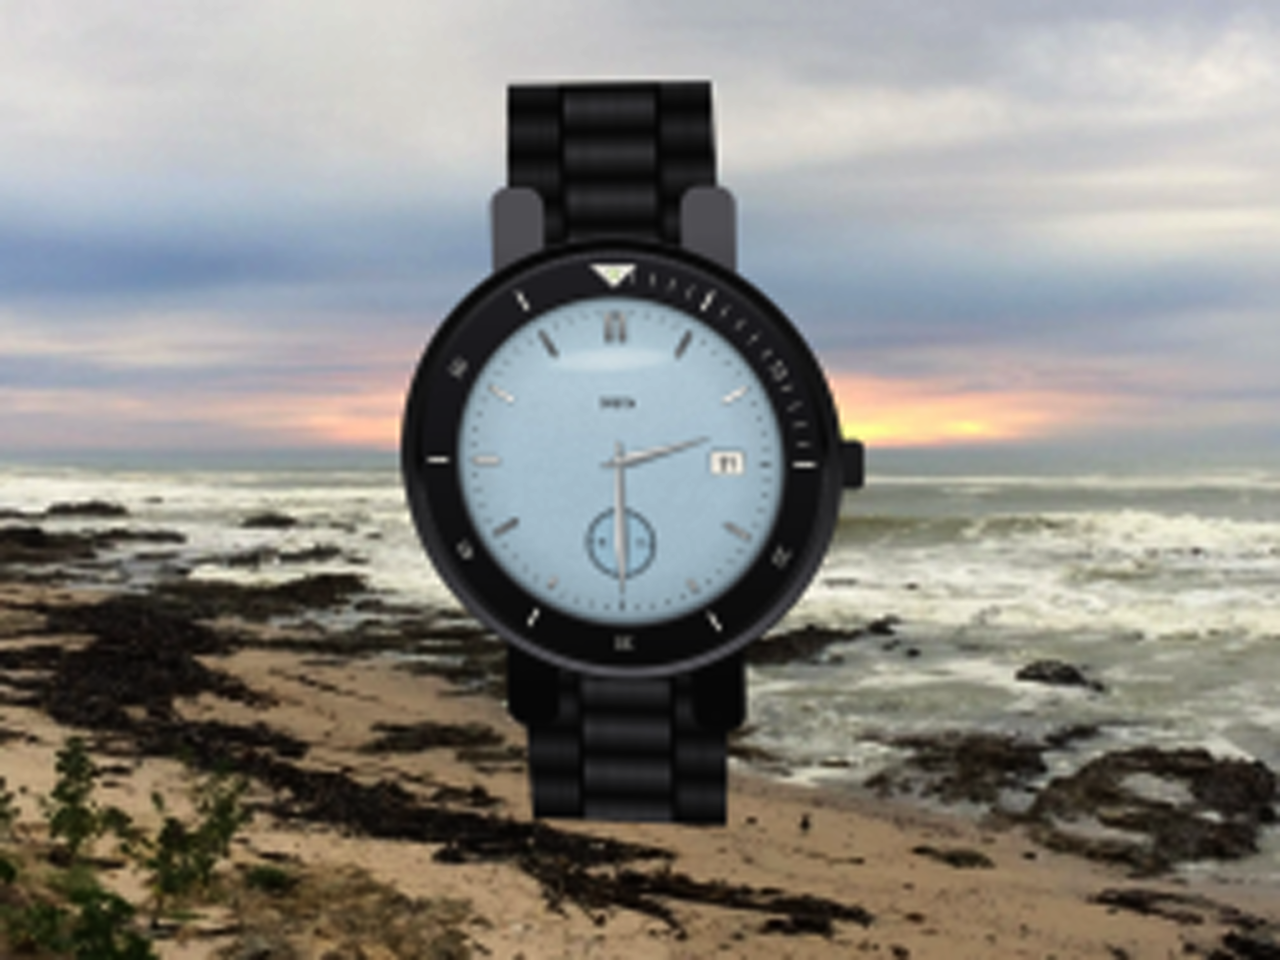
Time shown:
{"hour": 2, "minute": 30}
